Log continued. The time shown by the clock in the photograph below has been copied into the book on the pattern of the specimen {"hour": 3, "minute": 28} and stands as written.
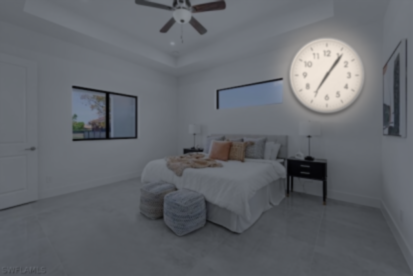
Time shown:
{"hour": 7, "minute": 6}
